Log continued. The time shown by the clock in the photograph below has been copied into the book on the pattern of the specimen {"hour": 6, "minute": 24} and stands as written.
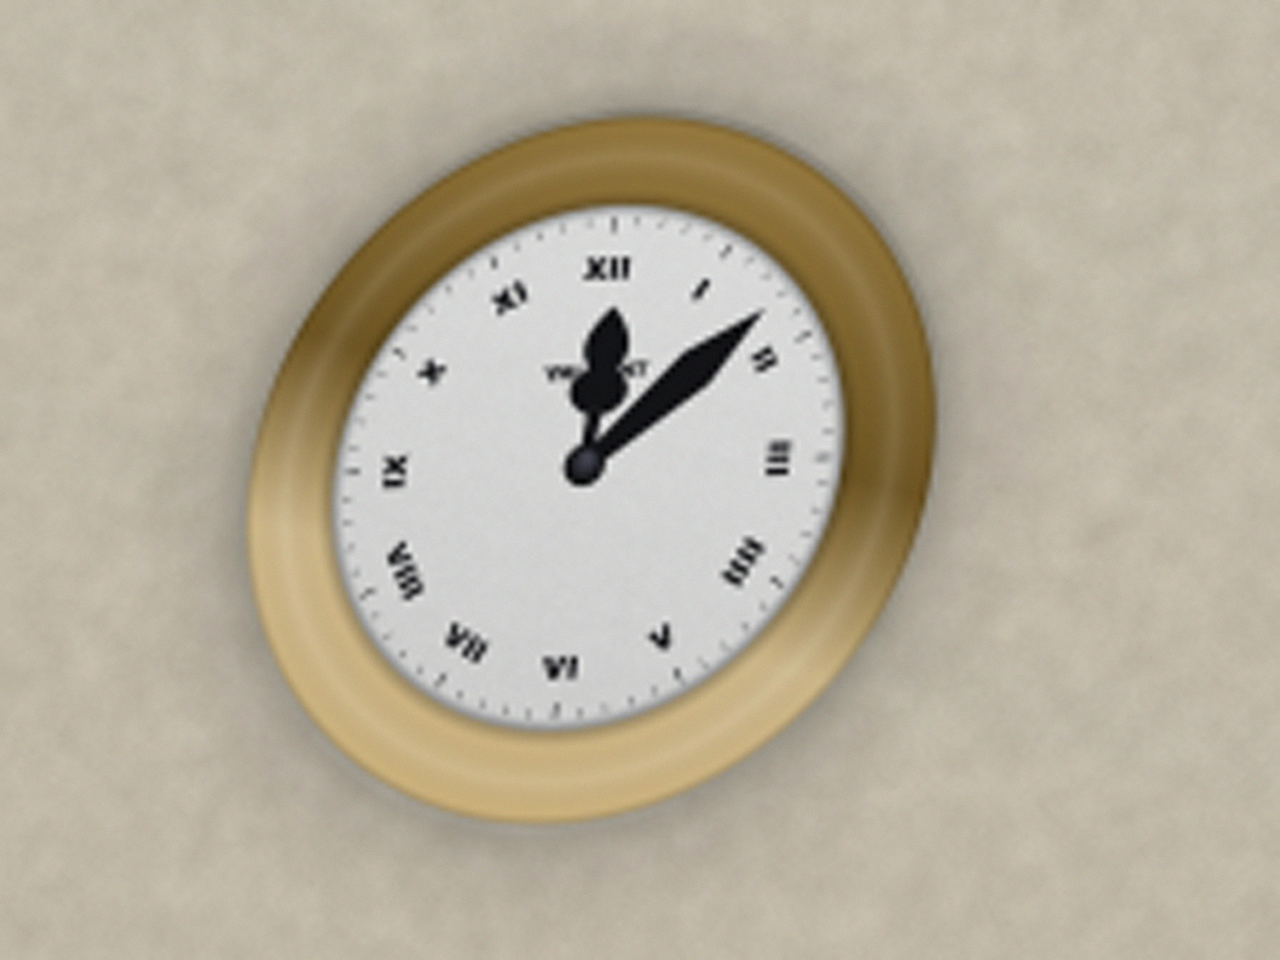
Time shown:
{"hour": 12, "minute": 8}
